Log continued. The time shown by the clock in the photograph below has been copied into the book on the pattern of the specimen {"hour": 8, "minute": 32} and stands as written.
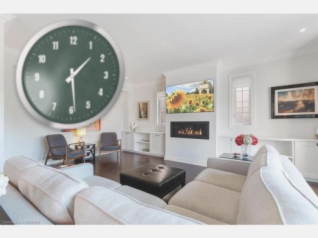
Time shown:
{"hour": 1, "minute": 29}
